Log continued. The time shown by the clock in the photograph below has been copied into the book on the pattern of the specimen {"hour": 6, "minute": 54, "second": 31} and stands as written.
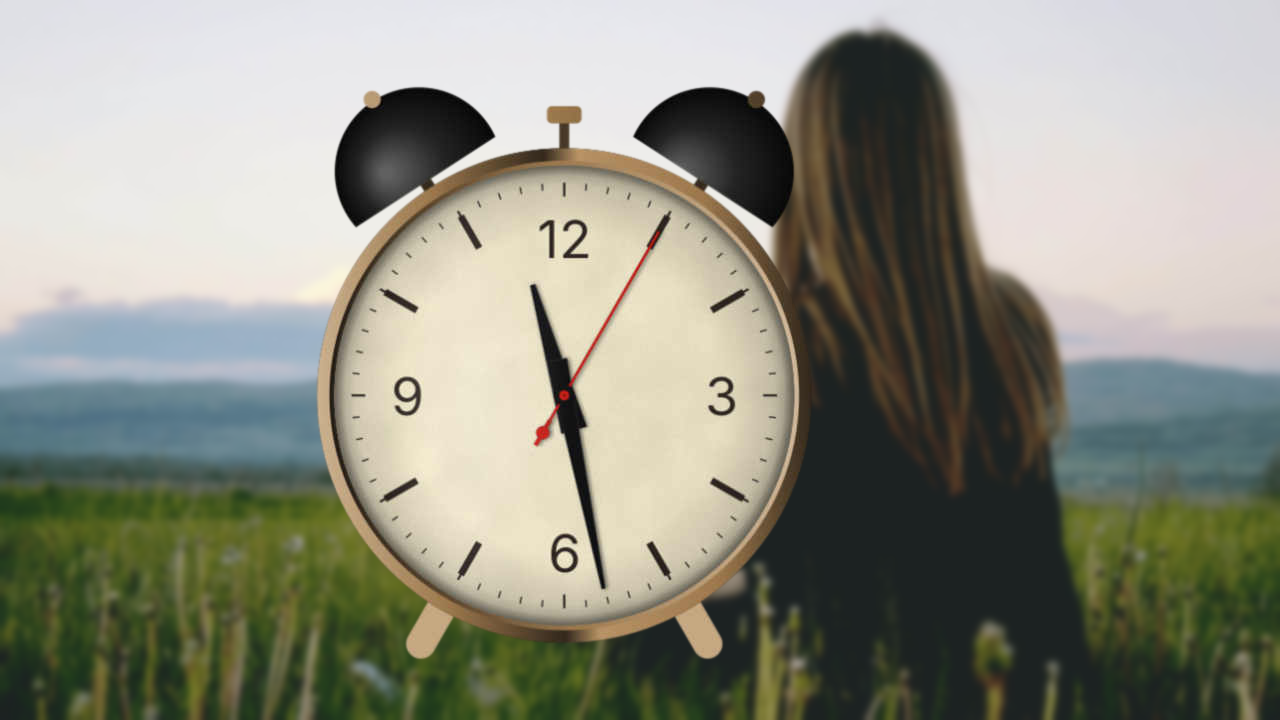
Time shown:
{"hour": 11, "minute": 28, "second": 5}
